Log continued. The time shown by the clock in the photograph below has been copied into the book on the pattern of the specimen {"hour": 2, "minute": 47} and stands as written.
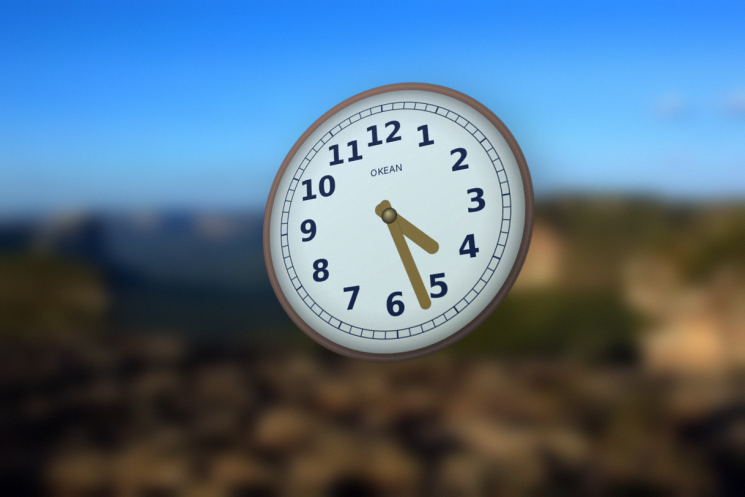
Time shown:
{"hour": 4, "minute": 27}
